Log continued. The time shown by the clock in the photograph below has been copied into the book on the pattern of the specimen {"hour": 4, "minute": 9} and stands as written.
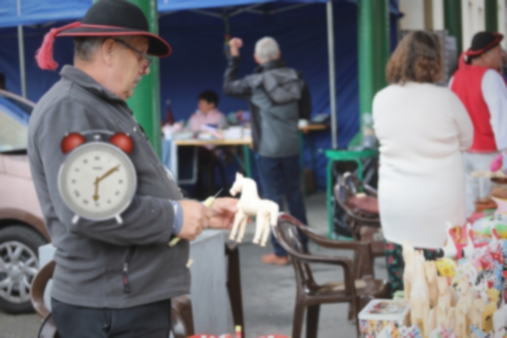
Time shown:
{"hour": 6, "minute": 9}
